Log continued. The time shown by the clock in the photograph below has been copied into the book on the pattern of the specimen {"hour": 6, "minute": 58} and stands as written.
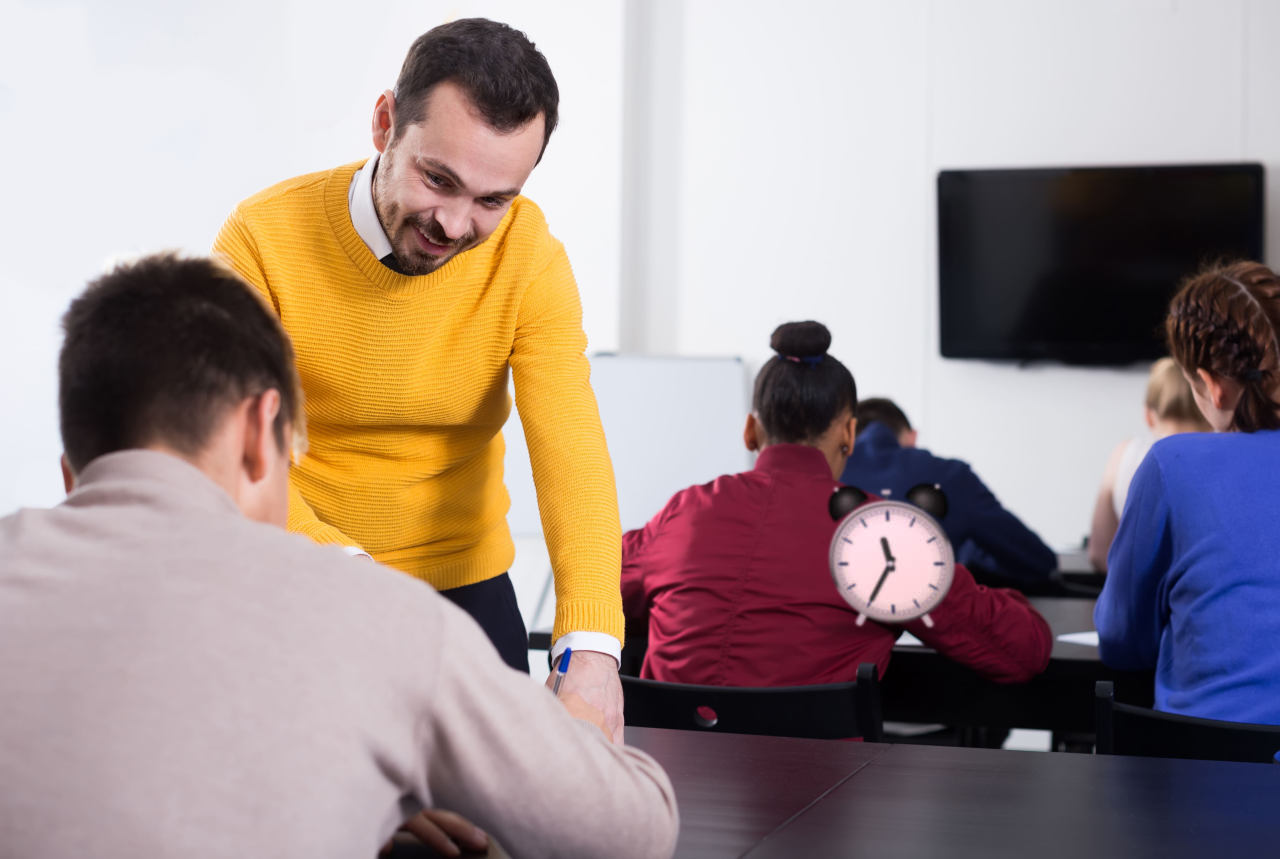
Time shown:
{"hour": 11, "minute": 35}
